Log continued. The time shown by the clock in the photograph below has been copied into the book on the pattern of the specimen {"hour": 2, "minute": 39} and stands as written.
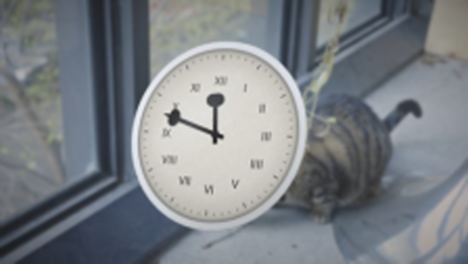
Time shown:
{"hour": 11, "minute": 48}
